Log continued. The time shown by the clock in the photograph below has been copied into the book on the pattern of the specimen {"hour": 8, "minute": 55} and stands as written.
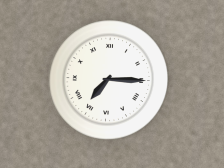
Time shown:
{"hour": 7, "minute": 15}
